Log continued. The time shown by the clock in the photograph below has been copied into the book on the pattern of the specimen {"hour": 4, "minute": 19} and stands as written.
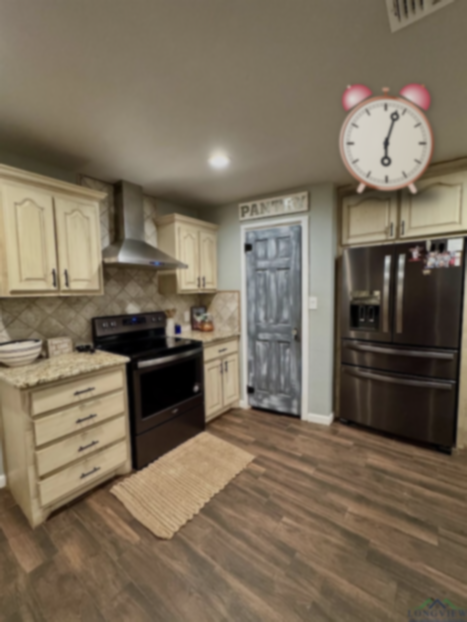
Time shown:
{"hour": 6, "minute": 3}
